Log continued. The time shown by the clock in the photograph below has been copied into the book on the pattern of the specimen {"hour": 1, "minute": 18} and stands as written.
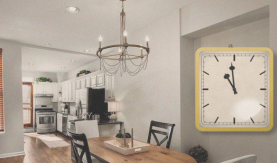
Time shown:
{"hour": 10, "minute": 59}
